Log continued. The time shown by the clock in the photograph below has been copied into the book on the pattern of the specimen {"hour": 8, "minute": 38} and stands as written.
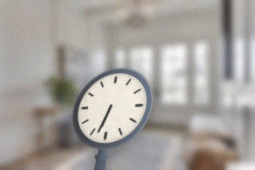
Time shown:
{"hour": 6, "minute": 33}
